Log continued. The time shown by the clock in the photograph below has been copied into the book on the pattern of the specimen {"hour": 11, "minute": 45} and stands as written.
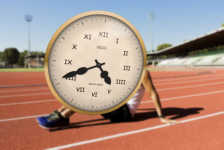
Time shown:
{"hour": 4, "minute": 41}
